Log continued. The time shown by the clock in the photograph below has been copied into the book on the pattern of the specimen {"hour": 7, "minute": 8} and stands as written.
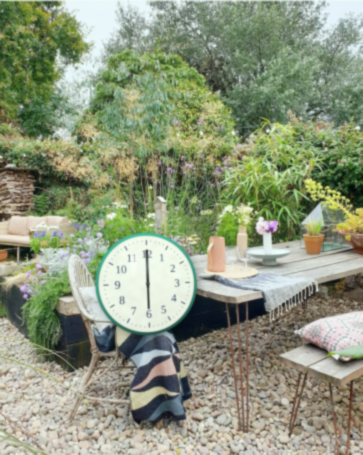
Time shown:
{"hour": 6, "minute": 0}
